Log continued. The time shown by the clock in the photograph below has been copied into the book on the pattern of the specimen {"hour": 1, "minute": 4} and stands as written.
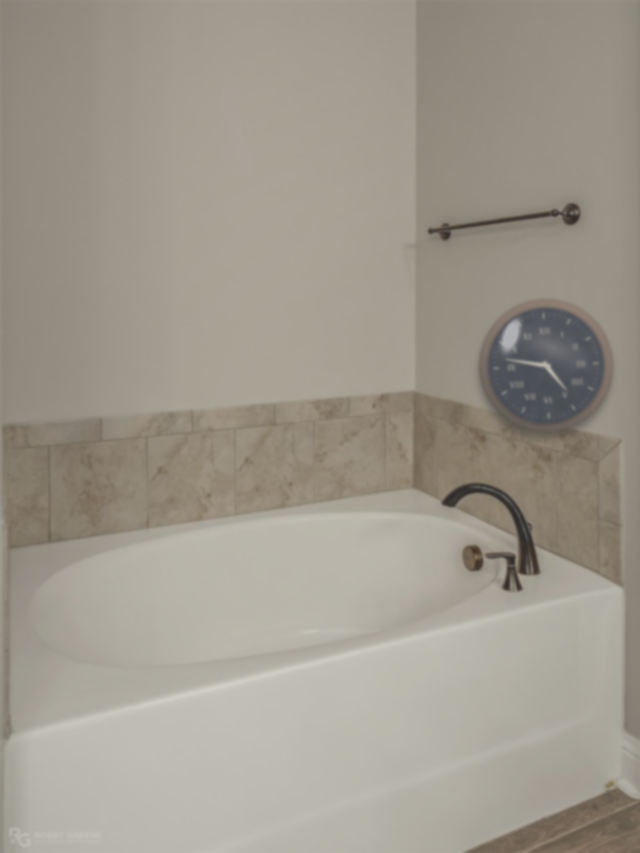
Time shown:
{"hour": 4, "minute": 47}
